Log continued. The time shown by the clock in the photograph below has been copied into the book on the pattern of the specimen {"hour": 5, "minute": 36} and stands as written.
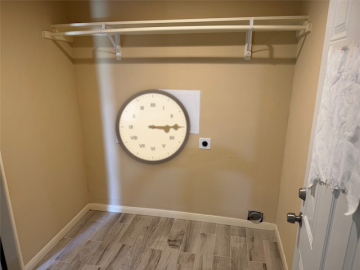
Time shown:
{"hour": 3, "minute": 15}
